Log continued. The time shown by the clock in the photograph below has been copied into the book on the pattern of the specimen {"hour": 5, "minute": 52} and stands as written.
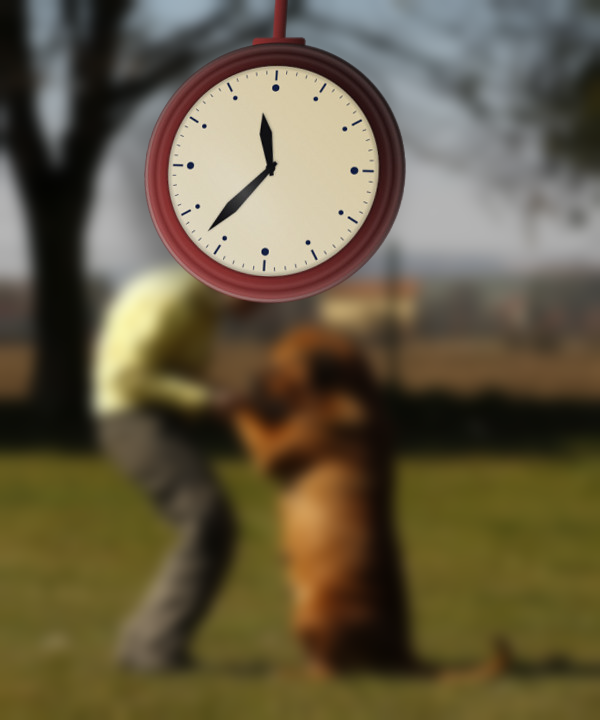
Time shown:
{"hour": 11, "minute": 37}
